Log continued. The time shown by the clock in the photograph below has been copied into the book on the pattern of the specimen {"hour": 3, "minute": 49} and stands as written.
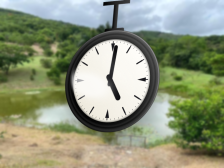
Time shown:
{"hour": 5, "minute": 1}
